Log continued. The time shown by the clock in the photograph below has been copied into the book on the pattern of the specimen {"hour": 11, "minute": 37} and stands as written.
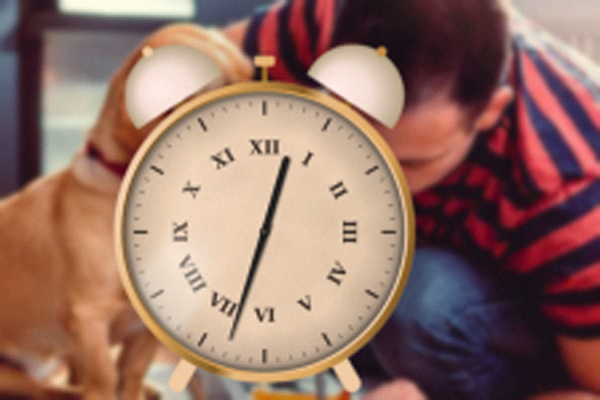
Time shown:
{"hour": 12, "minute": 33}
